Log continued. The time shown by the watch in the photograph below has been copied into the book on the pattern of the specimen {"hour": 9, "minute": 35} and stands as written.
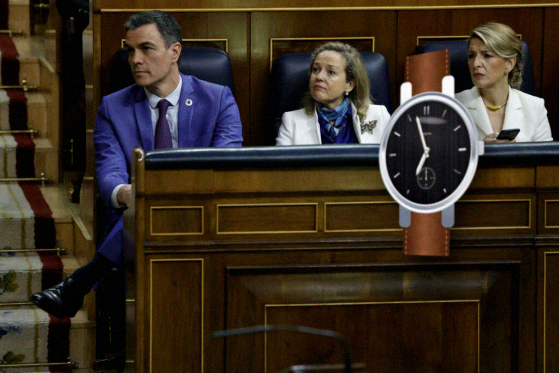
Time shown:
{"hour": 6, "minute": 57}
